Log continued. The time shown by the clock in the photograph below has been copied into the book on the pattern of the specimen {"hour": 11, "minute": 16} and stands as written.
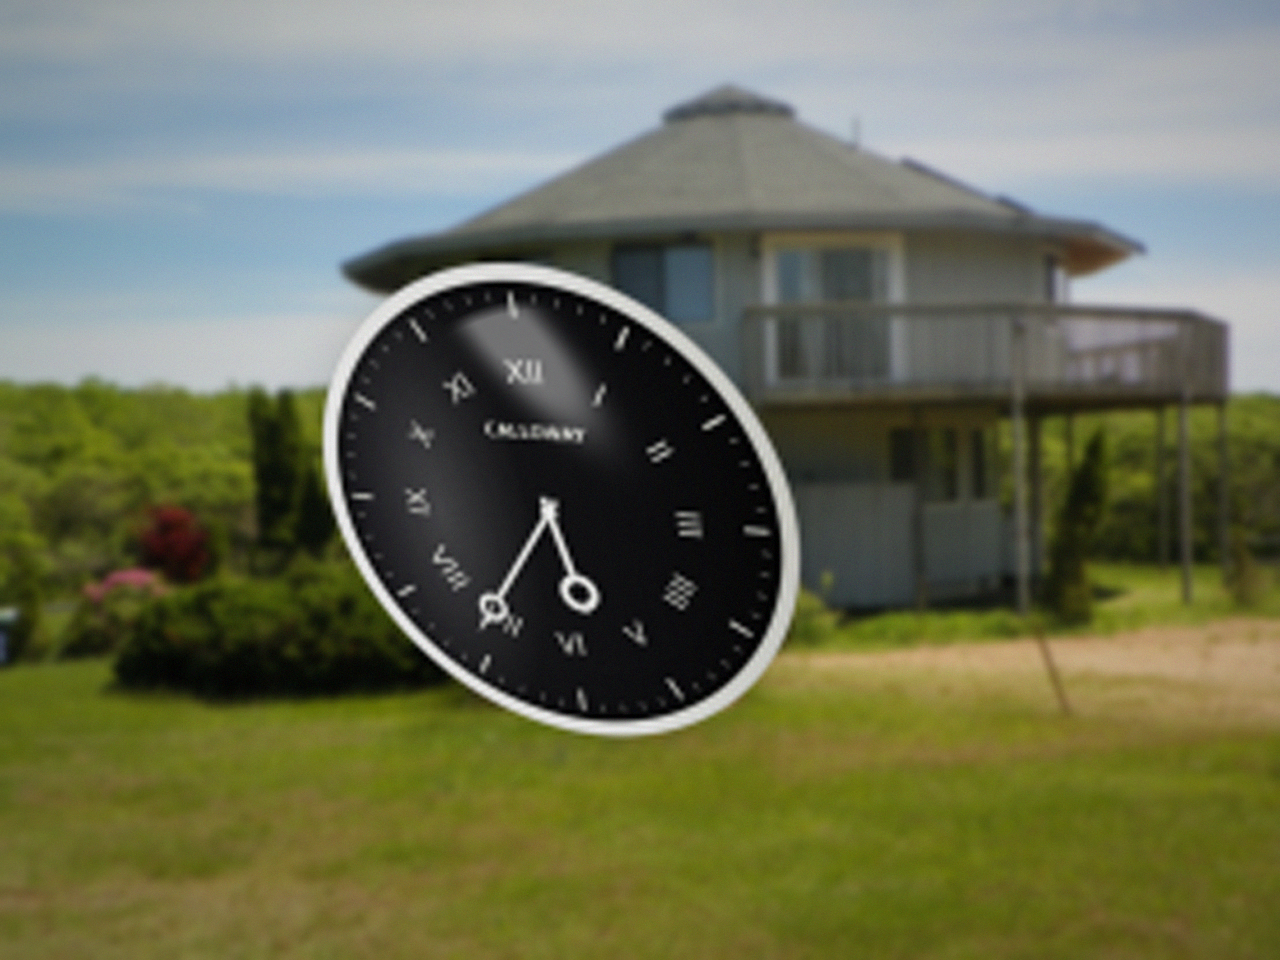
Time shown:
{"hour": 5, "minute": 36}
